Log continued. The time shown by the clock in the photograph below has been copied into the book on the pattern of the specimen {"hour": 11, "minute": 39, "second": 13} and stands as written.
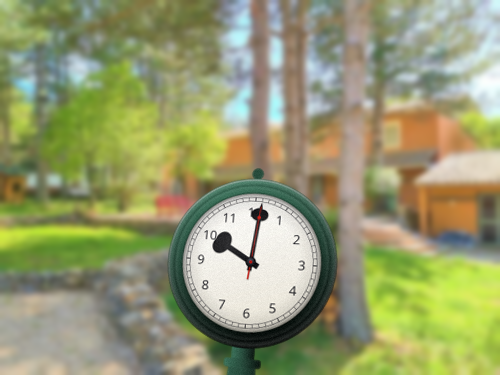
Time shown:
{"hour": 10, "minute": 1, "second": 1}
